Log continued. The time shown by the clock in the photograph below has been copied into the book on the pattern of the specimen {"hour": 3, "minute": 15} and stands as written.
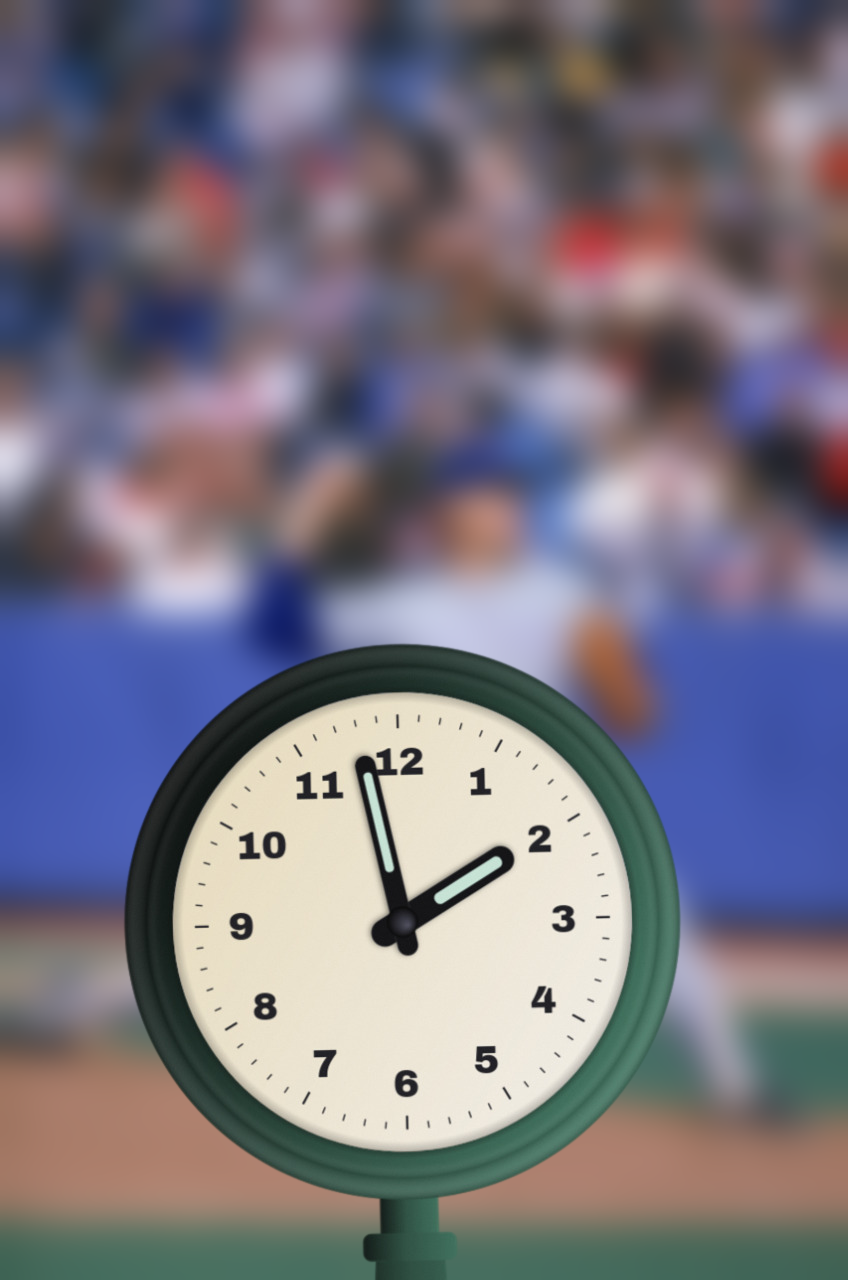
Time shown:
{"hour": 1, "minute": 58}
